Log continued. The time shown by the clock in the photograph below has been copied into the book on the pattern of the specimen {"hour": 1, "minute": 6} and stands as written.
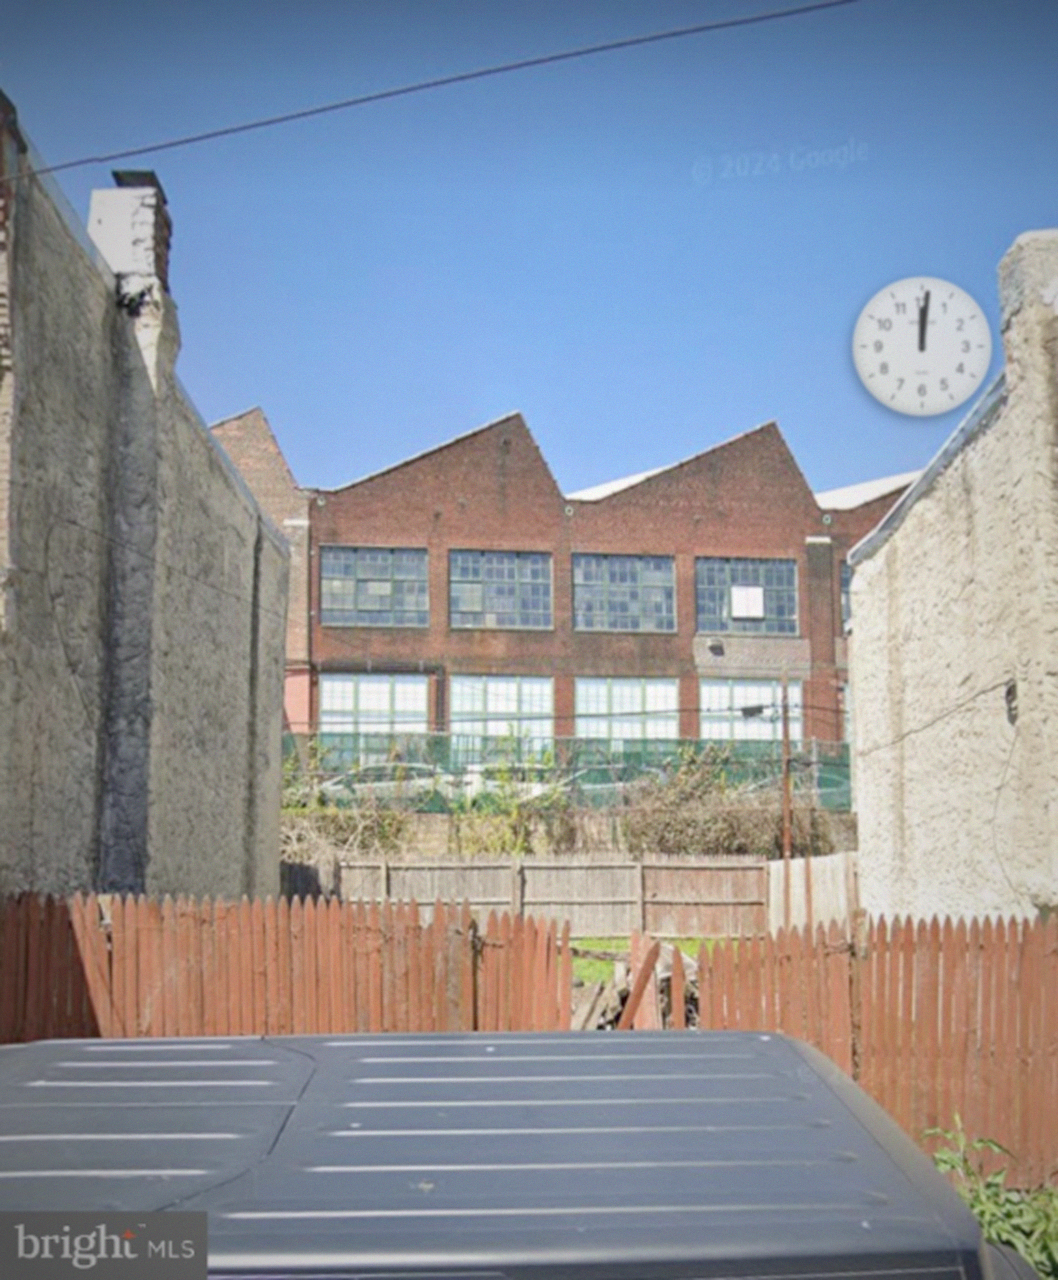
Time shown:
{"hour": 12, "minute": 1}
